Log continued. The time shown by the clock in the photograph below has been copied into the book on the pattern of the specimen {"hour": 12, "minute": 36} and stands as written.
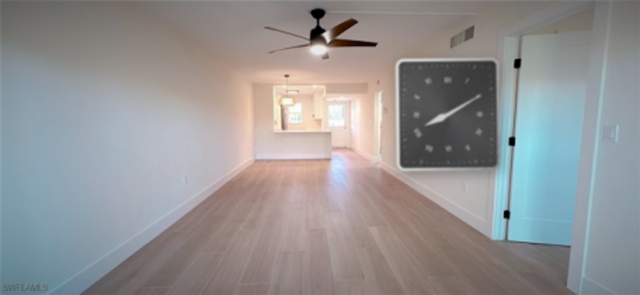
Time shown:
{"hour": 8, "minute": 10}
